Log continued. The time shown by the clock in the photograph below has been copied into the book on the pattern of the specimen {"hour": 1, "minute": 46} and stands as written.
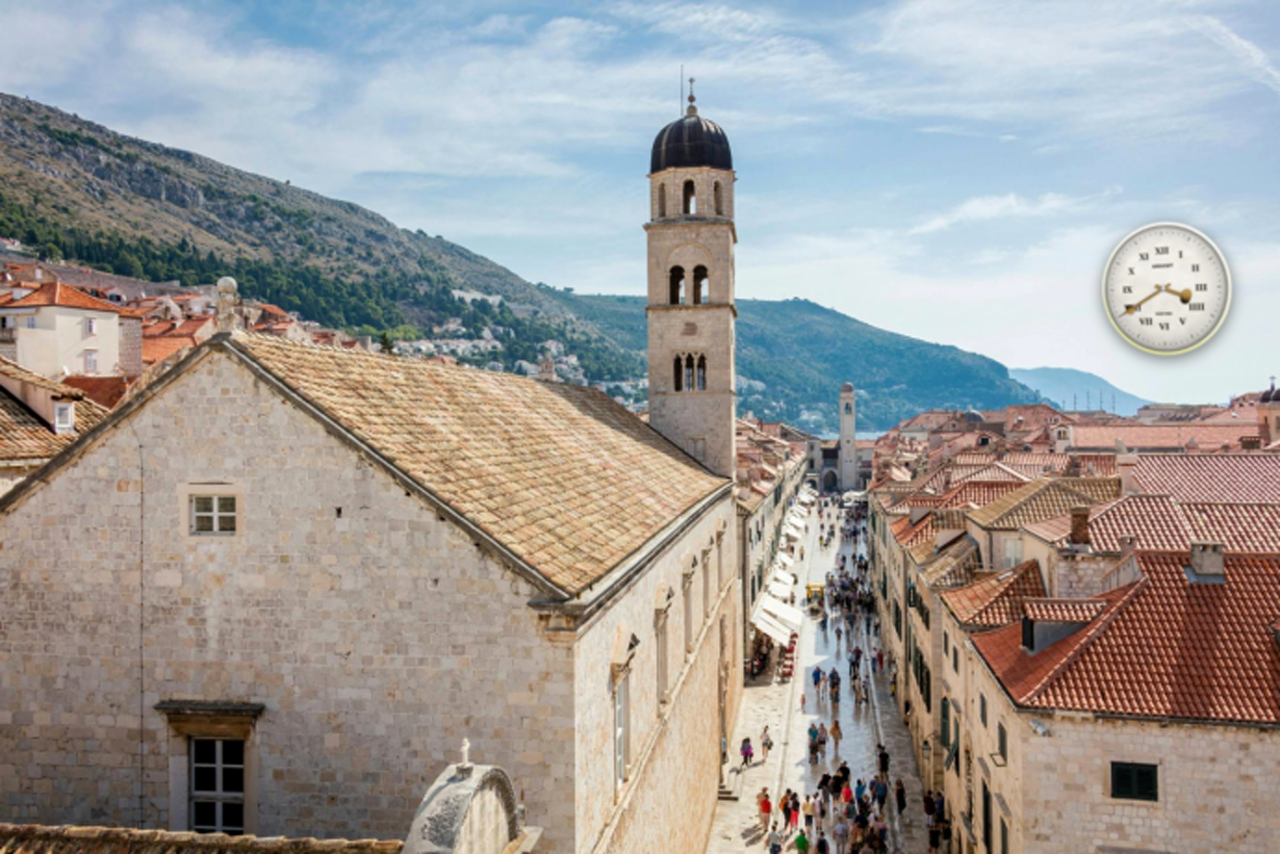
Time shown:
{"hour": 3, "minute": 40}
